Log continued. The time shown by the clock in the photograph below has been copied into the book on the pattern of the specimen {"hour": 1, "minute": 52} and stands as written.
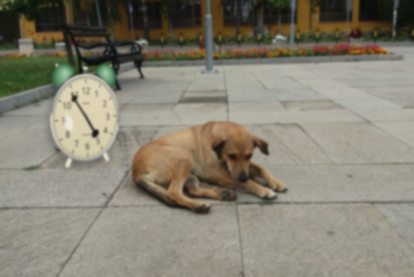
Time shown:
{"hour": 4, "minute": 54}
